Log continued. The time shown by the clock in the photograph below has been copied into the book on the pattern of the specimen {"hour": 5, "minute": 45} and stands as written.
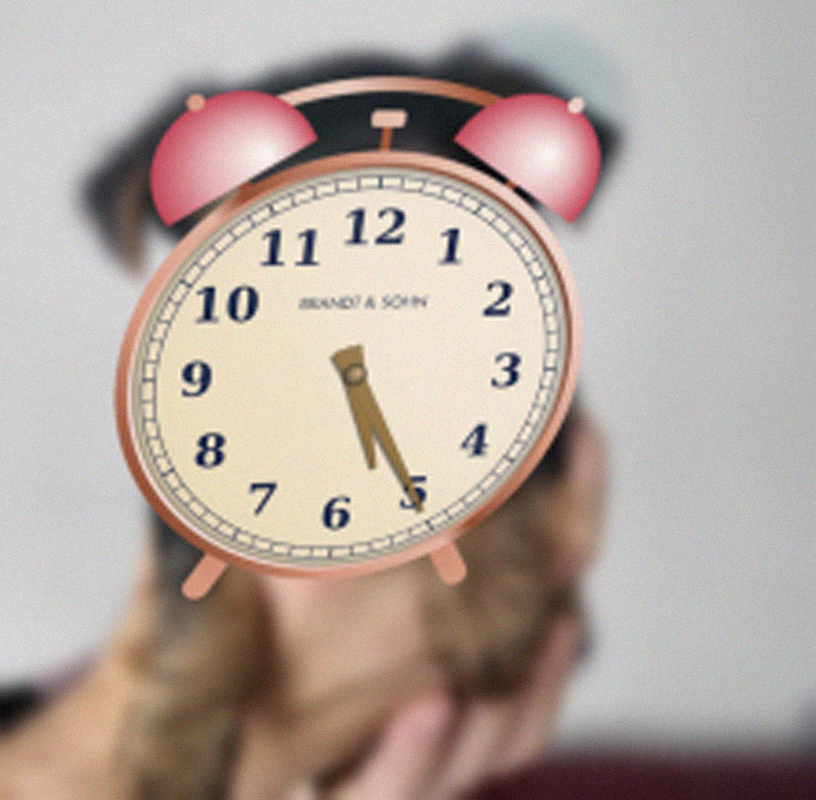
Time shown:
{"hour": 5, "minute": 25}
